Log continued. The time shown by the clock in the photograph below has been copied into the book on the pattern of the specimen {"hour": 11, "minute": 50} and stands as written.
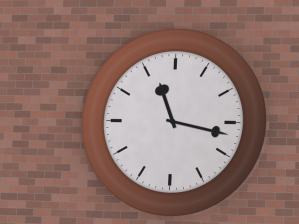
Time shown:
{"hour": 11, "minute": 17}
